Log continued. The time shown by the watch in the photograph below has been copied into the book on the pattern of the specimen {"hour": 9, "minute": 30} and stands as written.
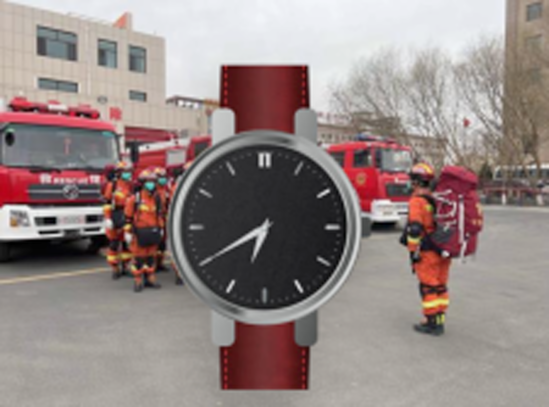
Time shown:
{"hour": 6, "minute": 40}
